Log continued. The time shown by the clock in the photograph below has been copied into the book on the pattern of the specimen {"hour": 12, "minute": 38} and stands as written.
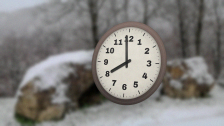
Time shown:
{"hour": 7, "minute": 59}
